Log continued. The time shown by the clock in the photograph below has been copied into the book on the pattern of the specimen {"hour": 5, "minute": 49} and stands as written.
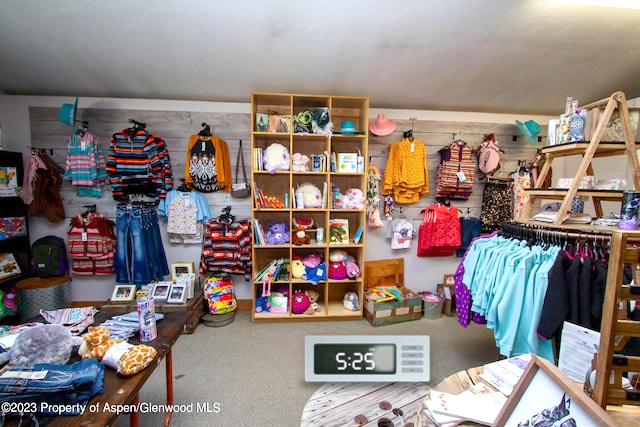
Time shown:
{"hour": 5, "minute": 25}
